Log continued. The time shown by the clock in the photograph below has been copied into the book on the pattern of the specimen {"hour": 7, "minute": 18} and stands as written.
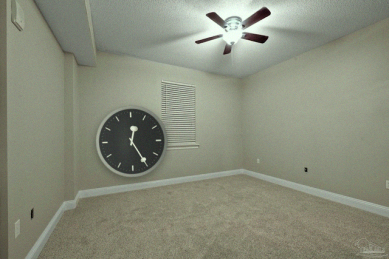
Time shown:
{"hour": 12, "minute": 25}
